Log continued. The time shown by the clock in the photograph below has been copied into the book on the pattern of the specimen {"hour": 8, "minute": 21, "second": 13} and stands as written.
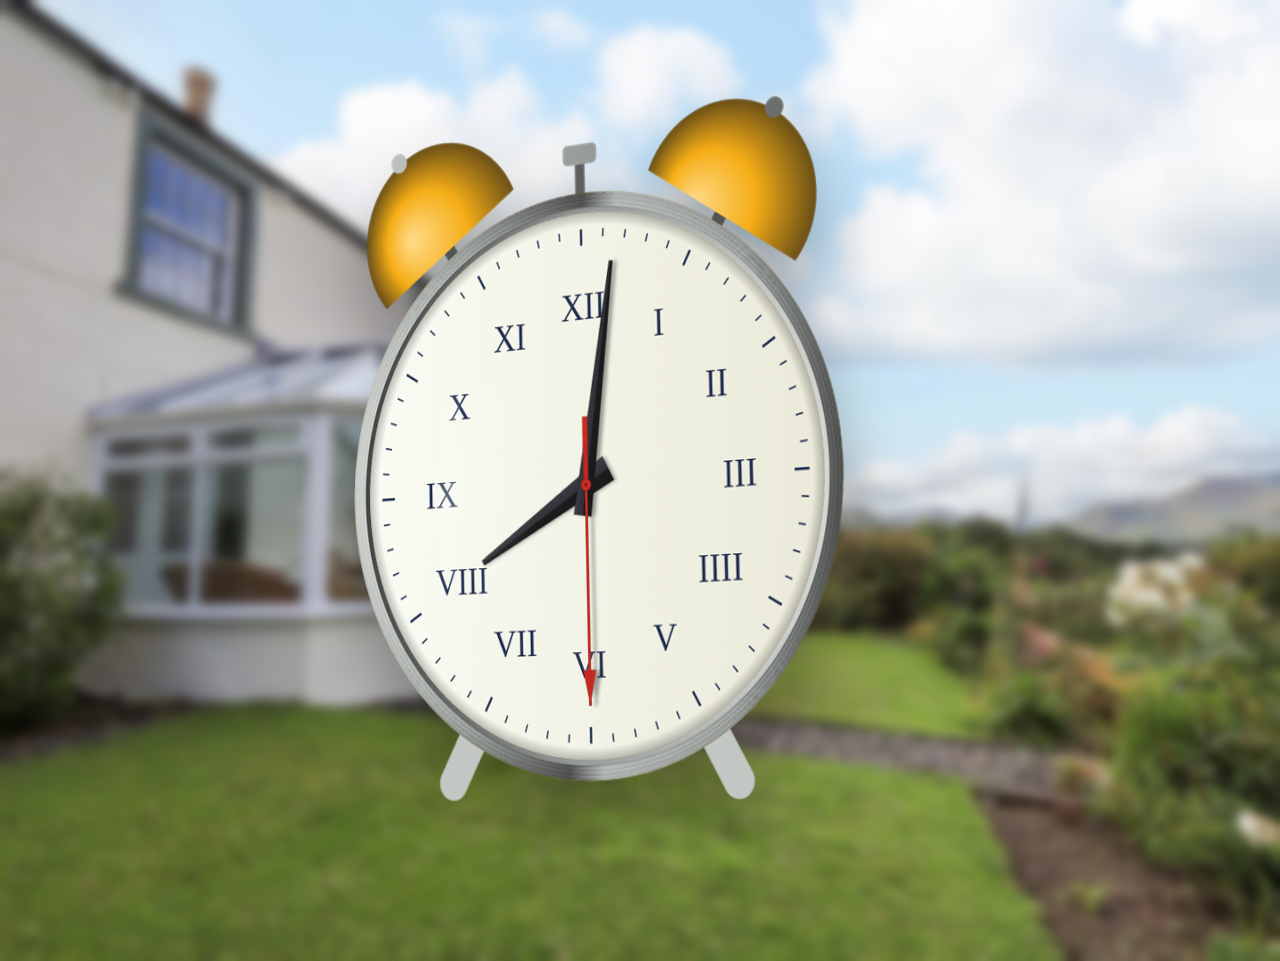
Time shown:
{"hour": 8, "minute": 1, "second": 30}
